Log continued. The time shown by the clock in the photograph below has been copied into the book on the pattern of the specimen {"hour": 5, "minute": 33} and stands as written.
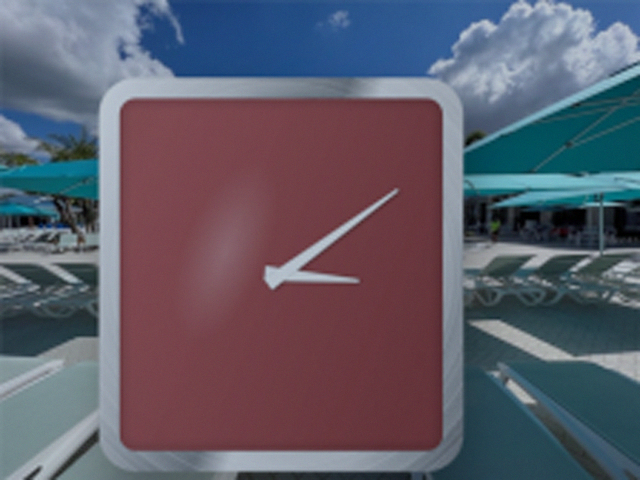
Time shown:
{"hour": 3, "minute": 9}
